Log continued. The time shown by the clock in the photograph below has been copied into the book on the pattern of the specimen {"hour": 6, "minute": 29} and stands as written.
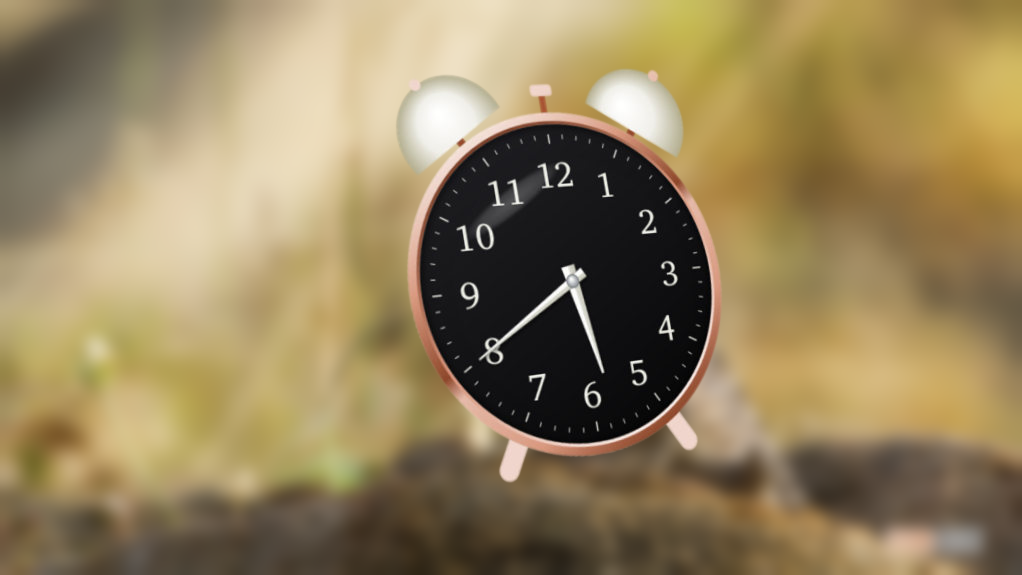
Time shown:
{"hour": 5, "minute": 40}
